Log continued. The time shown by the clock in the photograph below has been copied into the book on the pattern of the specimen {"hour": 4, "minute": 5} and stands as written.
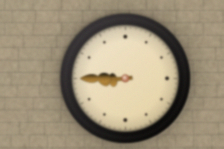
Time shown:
{"hour": 8, "minute": 45}
